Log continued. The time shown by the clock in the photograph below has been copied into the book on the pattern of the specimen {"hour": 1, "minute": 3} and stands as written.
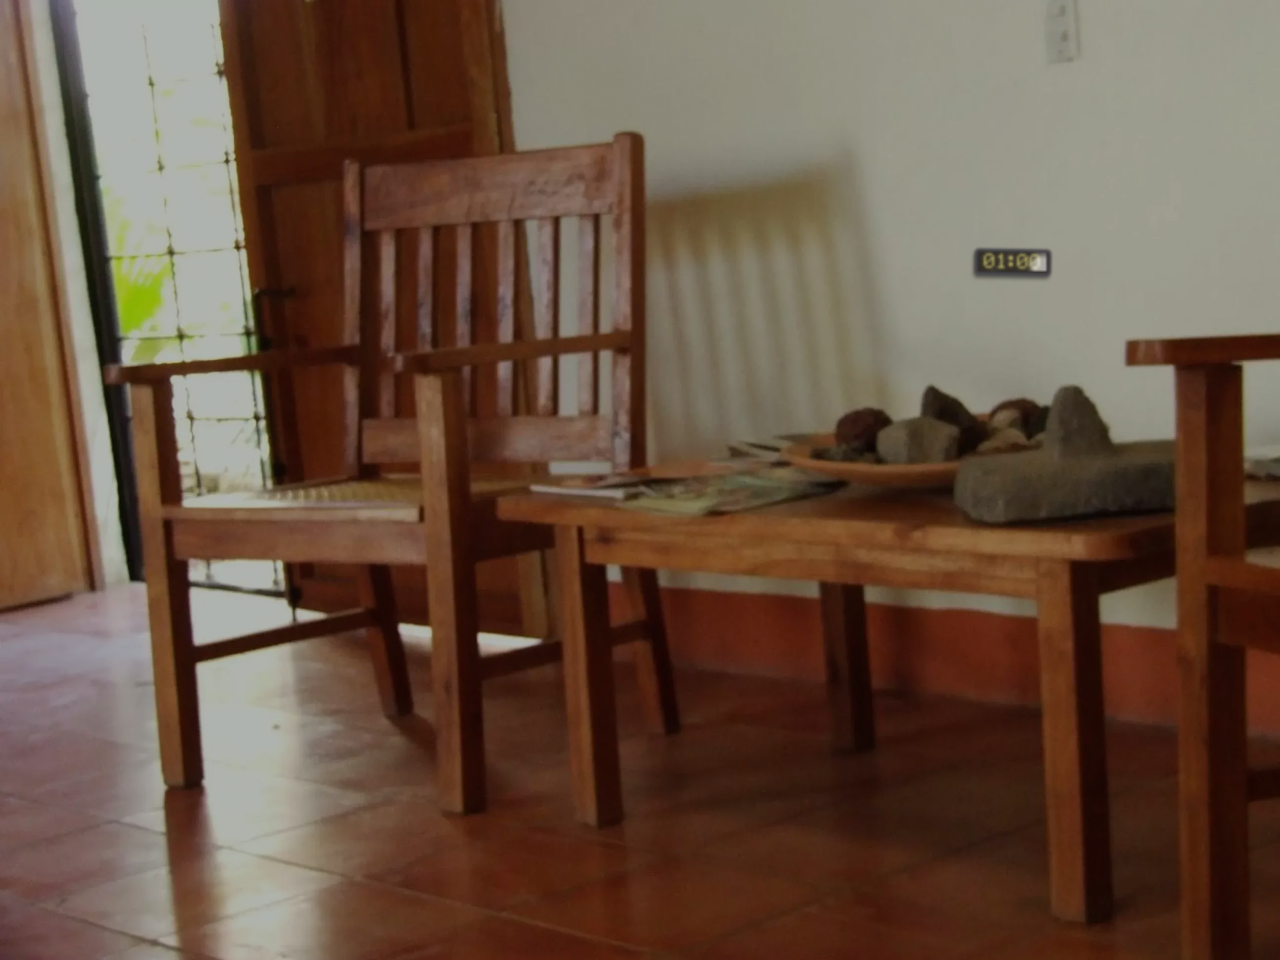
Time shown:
{"hour": 1, "minute": 0}
